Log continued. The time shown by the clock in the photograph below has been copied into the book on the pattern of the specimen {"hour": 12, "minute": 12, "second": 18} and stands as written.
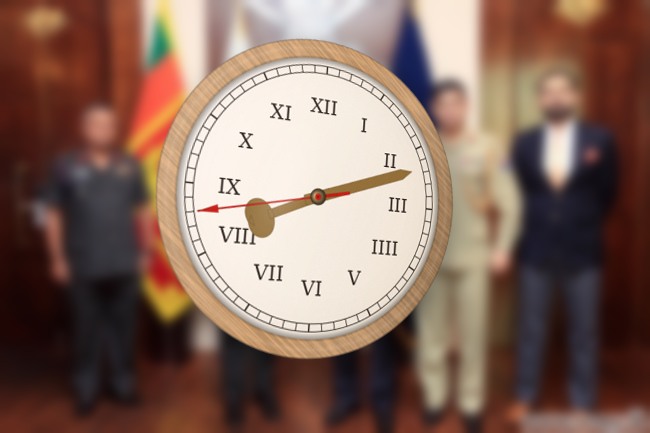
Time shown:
{"hour": 8, "minute": 11, "second": 43}
